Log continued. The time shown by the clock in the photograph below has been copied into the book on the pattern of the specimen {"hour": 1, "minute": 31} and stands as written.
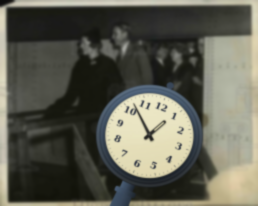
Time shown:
{"hour": 12, "minute": 52}
